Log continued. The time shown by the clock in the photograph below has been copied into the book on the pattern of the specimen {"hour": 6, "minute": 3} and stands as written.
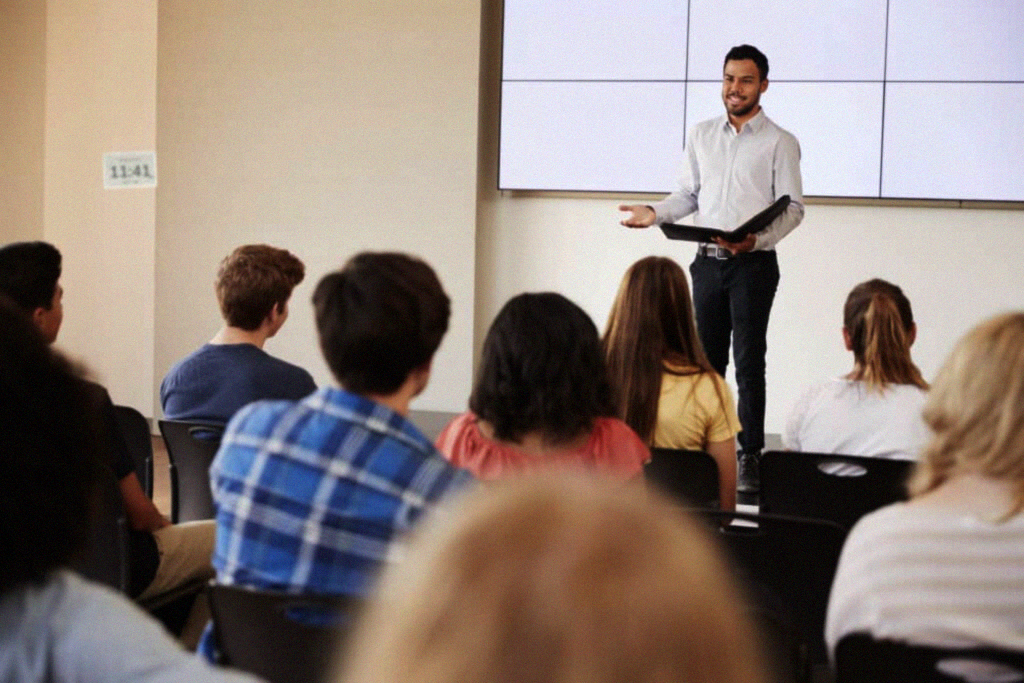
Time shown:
{"hour": 11, "minute": 41}
